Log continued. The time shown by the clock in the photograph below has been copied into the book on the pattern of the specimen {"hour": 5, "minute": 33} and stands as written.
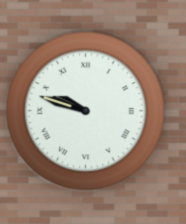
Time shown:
{"hour": 9, "minute": 48}
